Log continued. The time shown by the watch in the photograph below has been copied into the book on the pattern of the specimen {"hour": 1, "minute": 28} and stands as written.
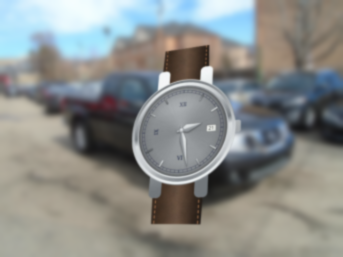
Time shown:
{"hour": 2, "minute": 28}
